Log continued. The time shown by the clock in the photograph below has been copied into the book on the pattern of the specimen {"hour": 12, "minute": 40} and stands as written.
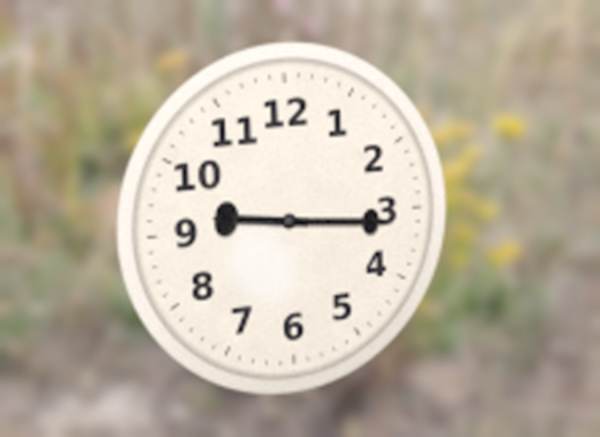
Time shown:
{"hour": 9, "minute": 16}
